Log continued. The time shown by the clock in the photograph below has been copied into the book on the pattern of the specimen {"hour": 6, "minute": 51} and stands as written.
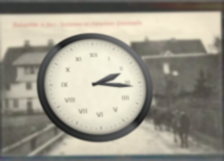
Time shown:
{"hour": 2, "minute": 16}
